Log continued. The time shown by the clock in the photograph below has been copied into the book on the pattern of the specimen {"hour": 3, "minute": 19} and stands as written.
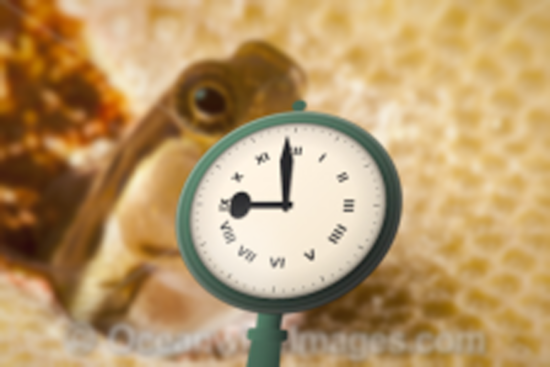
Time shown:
{"hour": 8, "minute": 59}
